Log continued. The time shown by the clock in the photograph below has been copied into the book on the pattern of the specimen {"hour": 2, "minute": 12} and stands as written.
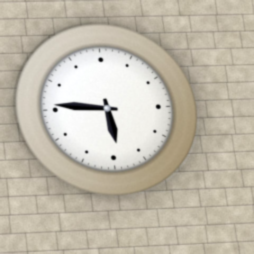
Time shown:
{"hour": 5, "minute": 46}
